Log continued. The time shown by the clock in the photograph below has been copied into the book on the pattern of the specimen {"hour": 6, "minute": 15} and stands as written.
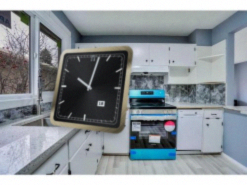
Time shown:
{"hour": 10, "minute": 2}
